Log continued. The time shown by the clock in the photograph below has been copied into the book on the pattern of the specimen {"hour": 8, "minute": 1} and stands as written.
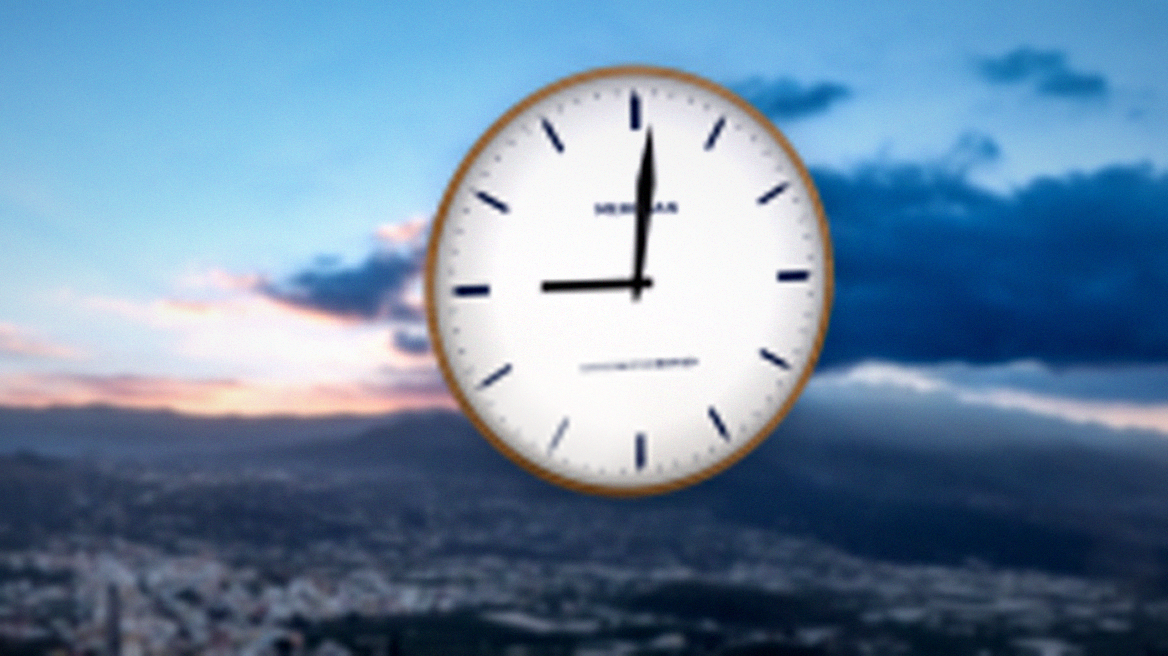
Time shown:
{"hour": 9, "minute": 1}
